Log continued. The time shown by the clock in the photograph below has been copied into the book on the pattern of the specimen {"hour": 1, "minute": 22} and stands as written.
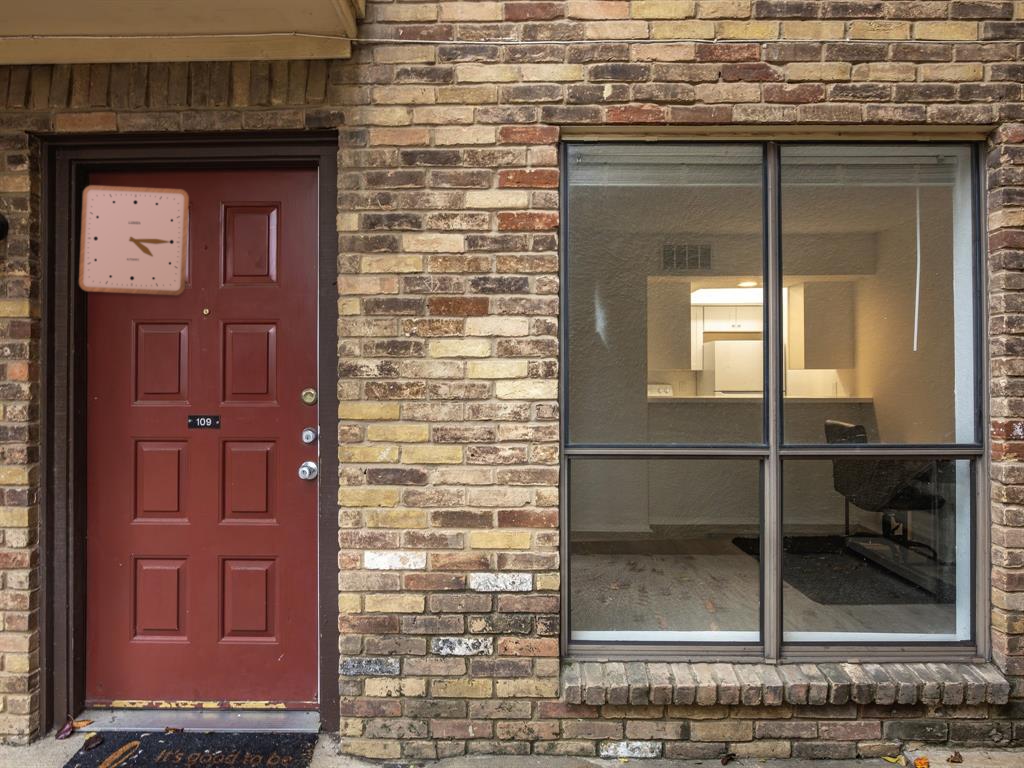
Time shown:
{"hour": 4, "minute": 15}
